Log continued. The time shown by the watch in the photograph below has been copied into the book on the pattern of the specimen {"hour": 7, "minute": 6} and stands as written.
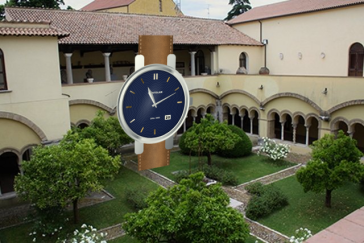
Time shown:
{"hour": 11, "minute": 11}
